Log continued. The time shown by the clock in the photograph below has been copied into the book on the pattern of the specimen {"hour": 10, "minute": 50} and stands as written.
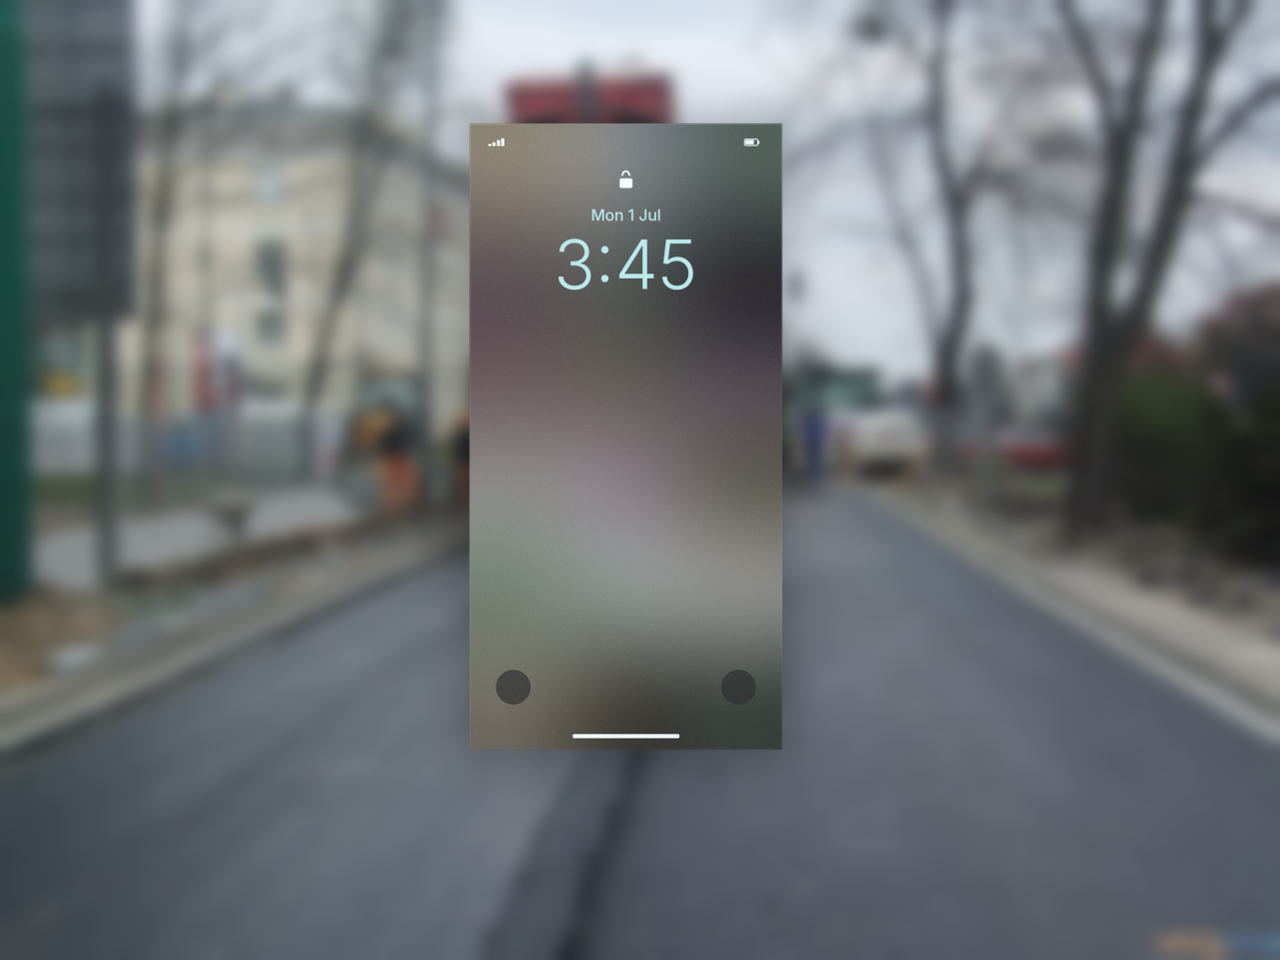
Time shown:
{"hour": 3, "minute": 45}
